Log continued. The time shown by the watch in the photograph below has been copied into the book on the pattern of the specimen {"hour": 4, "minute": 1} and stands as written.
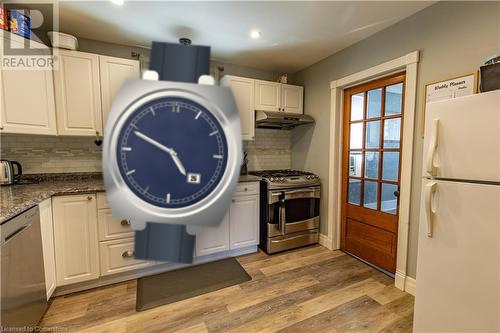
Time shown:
{"hour": 4, "minute": 49}
